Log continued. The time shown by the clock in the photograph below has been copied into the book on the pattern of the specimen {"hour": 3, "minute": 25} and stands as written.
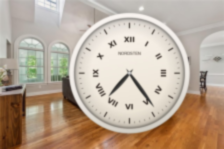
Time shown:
{"hour": 7, "minute": 24}
